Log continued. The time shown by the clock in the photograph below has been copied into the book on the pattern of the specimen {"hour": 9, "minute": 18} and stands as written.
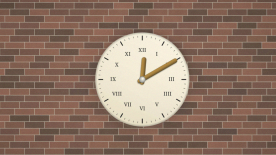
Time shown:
{"hour": 12, "minute": 10}
